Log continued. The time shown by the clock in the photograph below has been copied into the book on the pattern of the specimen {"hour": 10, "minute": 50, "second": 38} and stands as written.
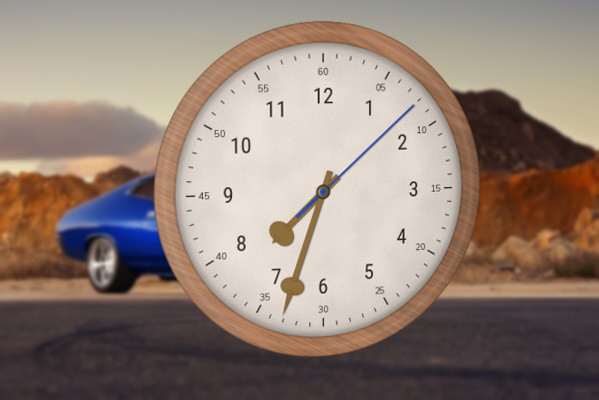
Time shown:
{"hour": 7, "minute": 33, "second": 8}
